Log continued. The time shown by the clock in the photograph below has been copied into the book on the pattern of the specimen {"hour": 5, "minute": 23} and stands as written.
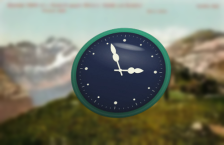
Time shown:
{"hour": 2, "minute": 56}
